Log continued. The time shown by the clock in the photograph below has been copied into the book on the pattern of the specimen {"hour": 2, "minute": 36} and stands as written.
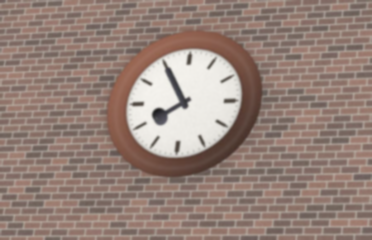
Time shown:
{"hour": 7, "minute": 55}
